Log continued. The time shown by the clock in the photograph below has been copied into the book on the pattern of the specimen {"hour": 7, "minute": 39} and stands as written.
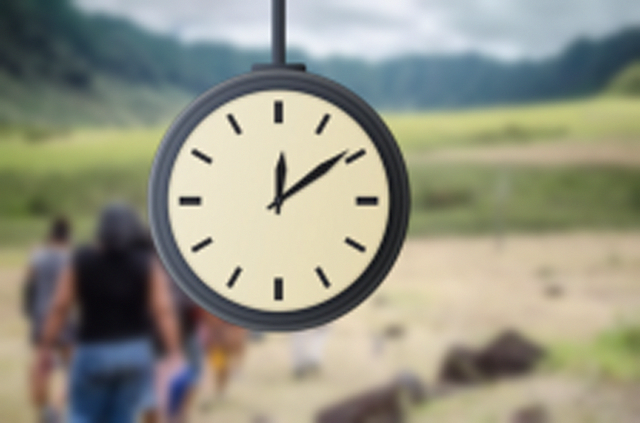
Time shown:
{"hour": 12, "minute": 9}
